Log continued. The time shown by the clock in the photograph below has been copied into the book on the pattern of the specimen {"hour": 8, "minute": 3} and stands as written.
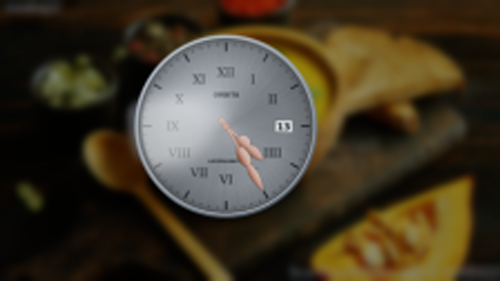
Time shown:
{"hour": 4, "minute": 25}
